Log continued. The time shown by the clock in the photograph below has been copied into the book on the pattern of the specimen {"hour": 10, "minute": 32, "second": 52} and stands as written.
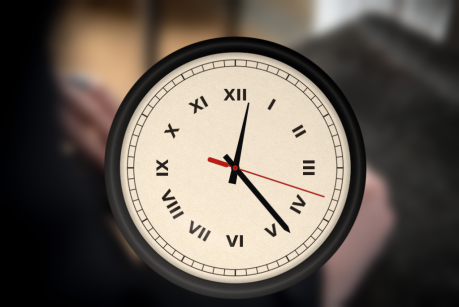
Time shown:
{"hour": 12, "minute": 23, "second": 18}
